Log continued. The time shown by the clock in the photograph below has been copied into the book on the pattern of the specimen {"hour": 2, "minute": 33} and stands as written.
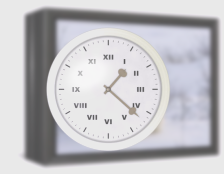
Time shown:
{"hour": 1, "minute": 22}
